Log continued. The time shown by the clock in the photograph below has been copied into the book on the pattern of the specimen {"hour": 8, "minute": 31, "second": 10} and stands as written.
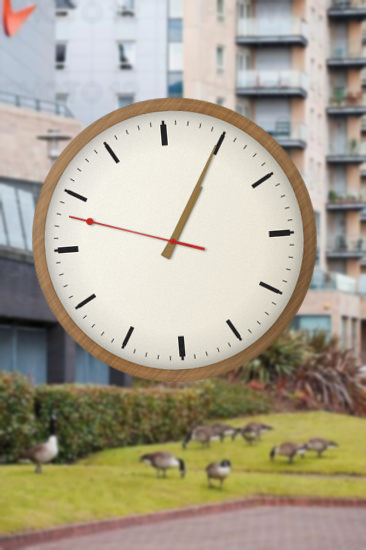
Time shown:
{"hour": 1, "minute": 4, "second": 48}
